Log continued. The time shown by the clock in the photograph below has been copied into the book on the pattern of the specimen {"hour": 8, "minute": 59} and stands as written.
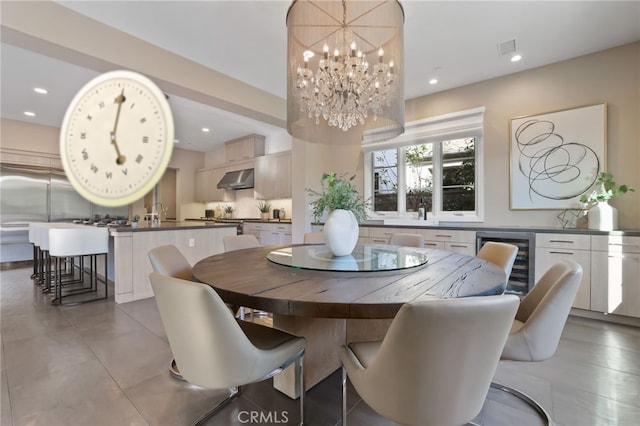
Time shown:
{"hour": 5, "minute": 1}
